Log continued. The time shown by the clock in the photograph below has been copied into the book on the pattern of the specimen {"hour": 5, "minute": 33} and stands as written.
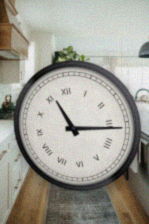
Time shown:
{"hour": 11, "minute": 16}
